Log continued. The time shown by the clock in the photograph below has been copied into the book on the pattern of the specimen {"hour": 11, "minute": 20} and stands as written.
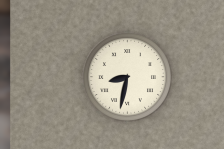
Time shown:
{"hour": 8, "minute": 32}
